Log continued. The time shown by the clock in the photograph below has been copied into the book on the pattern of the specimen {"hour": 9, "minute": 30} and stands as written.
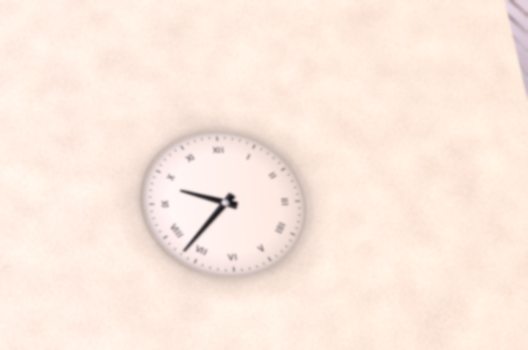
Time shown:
{"hour": 9, "minute": 37}
